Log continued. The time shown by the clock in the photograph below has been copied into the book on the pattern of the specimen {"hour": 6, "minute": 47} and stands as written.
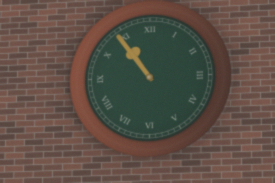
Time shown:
{"hour": 10, "minute": 54}
